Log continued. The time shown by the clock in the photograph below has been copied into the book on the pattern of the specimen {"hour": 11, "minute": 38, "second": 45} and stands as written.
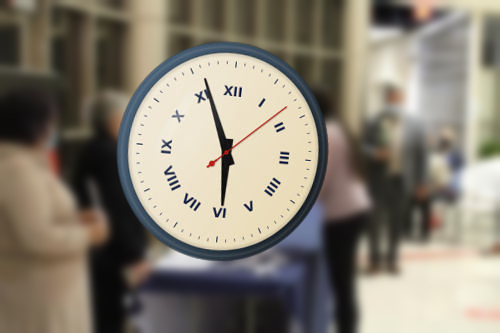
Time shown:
{"hour": 5, "minute": 56, "second": 8}
